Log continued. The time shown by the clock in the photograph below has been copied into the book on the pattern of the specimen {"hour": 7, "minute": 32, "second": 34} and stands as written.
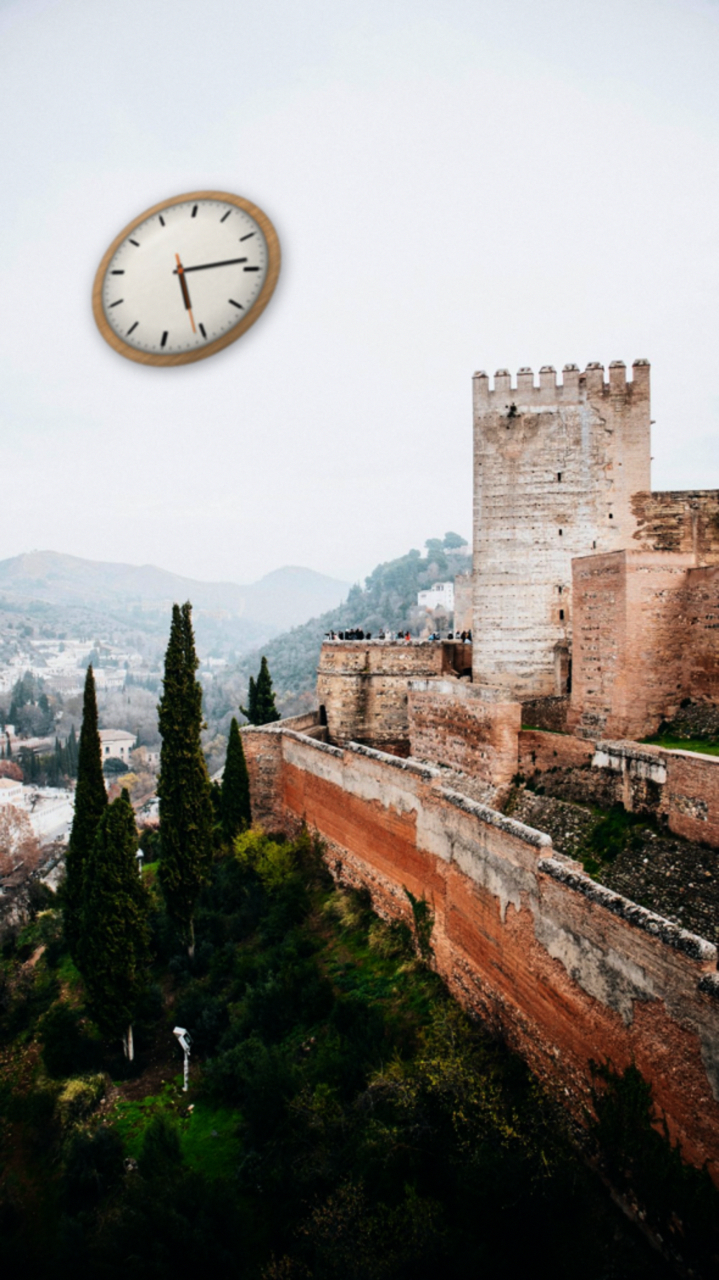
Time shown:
{"hour": 5, "minute": 13, "second": 26}
